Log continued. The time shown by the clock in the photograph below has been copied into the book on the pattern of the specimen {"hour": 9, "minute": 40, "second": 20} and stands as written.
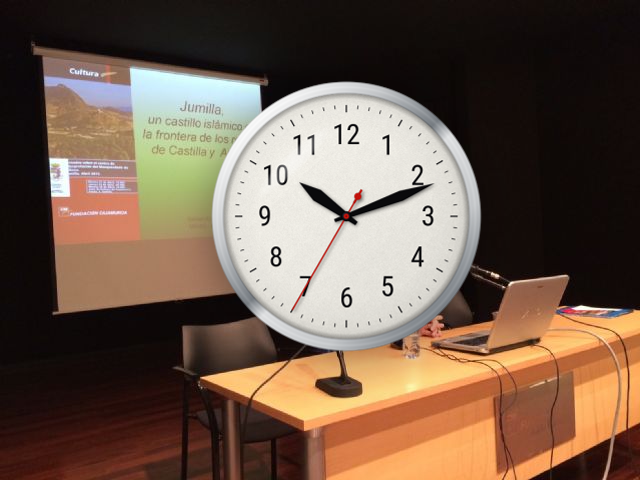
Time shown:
{"hour": 10, "minute": 11, "second": 35}
